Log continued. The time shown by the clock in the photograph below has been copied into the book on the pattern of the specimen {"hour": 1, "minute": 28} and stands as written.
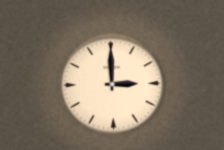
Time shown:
{"hour": 3, "minute": 0}
